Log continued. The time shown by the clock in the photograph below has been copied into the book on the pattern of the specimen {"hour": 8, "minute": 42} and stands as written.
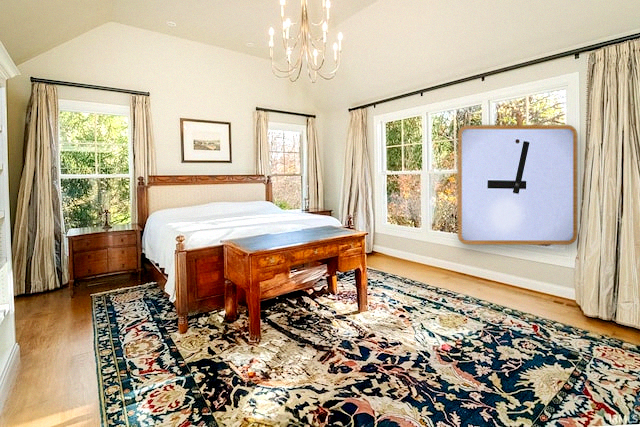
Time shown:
{"hour": 9, "minute": 2}
